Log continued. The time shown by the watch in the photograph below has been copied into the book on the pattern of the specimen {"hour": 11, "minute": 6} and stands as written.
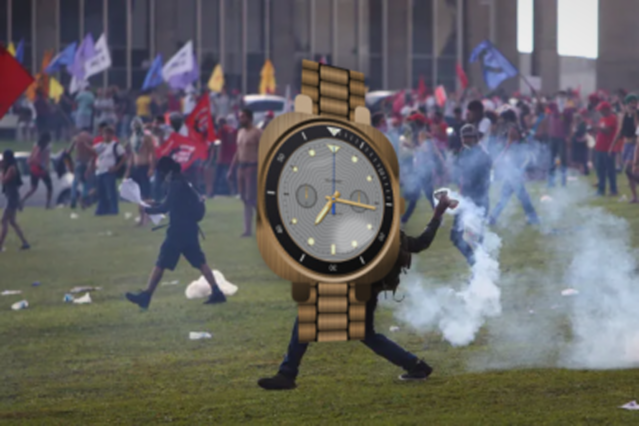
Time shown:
{"hour": 7, "minute": 16}
